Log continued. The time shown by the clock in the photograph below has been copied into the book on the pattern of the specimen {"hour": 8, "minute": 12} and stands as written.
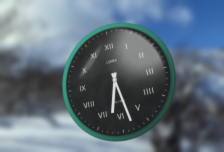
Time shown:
{"hour": 6, "minute": 28}
